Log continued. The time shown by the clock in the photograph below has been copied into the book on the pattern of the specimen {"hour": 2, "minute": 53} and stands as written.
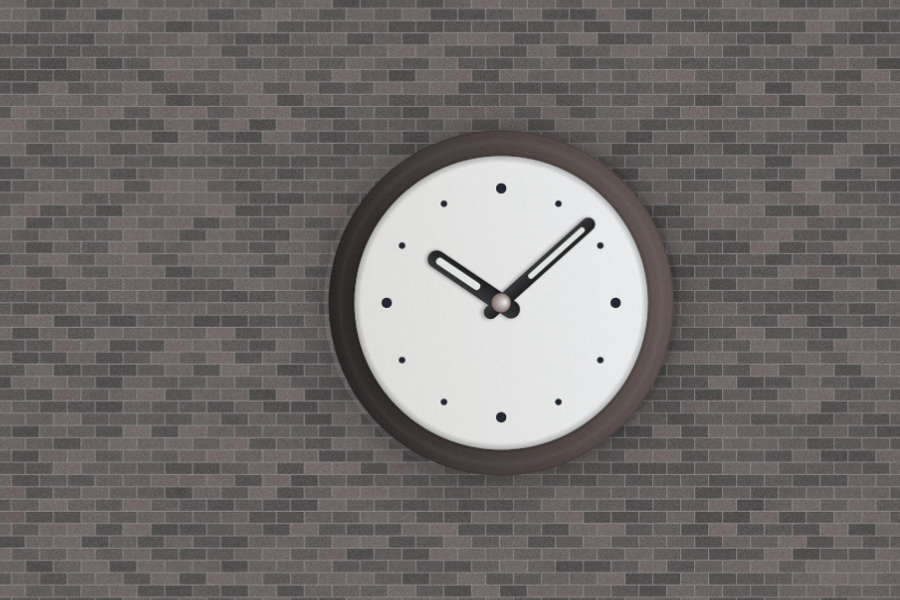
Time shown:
{"hour": 10, "minute": 8}
